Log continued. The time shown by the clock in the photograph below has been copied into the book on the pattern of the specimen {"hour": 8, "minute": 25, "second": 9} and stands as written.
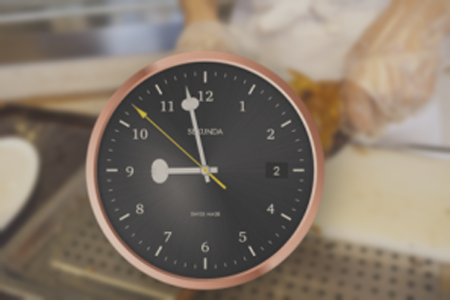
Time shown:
{"hour": 8, "minute": 57, "second": 52}
